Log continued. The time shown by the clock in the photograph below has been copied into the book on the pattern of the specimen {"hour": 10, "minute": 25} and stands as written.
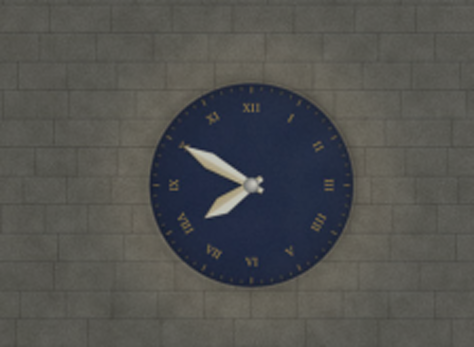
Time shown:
{"hour": 7, "minute": 50}
